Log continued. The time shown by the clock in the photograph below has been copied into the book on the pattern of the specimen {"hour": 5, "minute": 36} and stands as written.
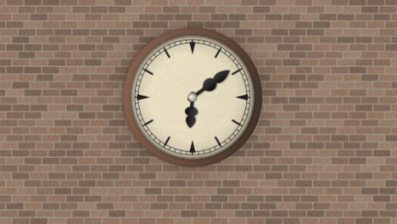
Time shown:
{"hour": 6, "minute": 9}
